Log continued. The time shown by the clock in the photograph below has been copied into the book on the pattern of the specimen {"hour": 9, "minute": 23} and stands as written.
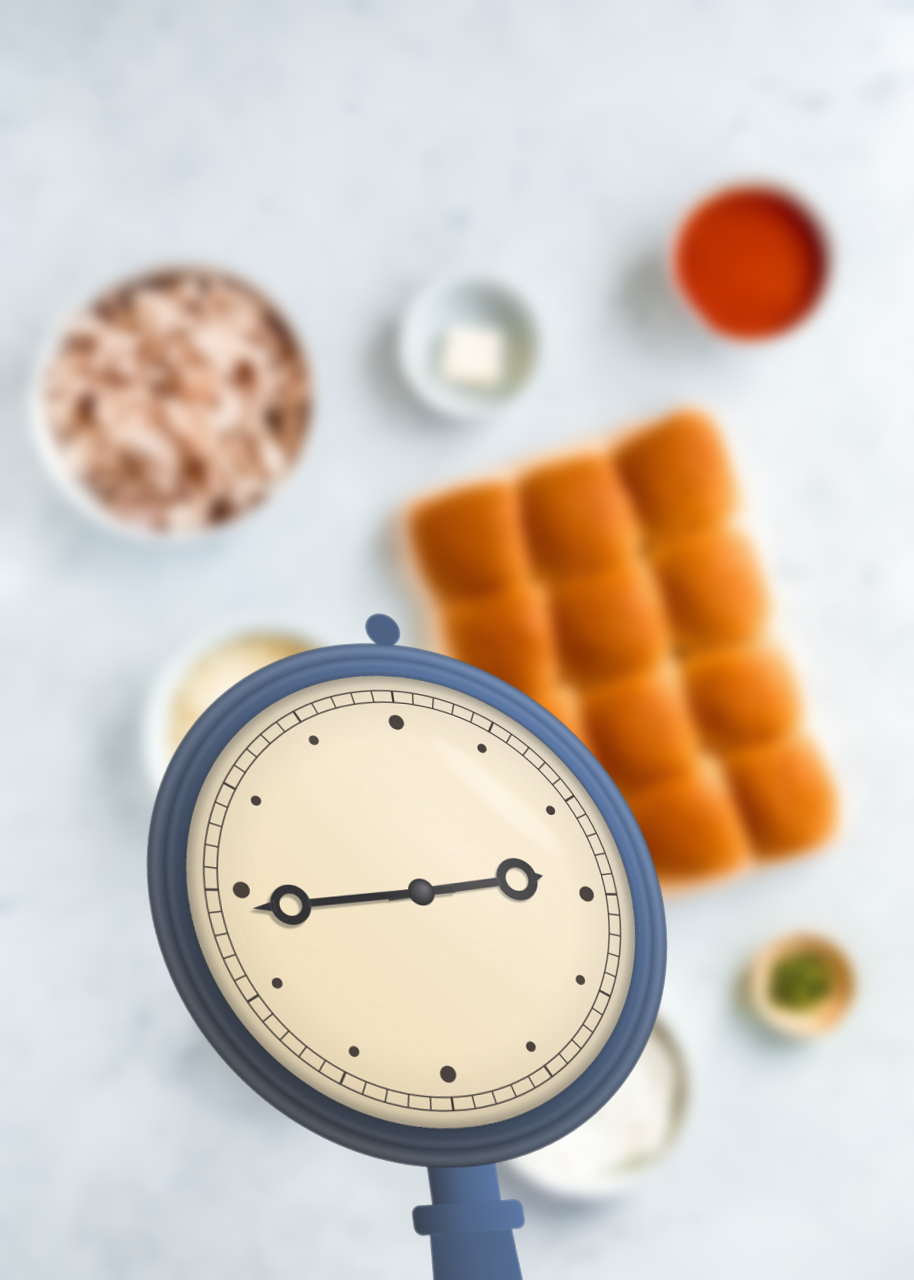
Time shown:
{"hour": 2, "minute": 44}
